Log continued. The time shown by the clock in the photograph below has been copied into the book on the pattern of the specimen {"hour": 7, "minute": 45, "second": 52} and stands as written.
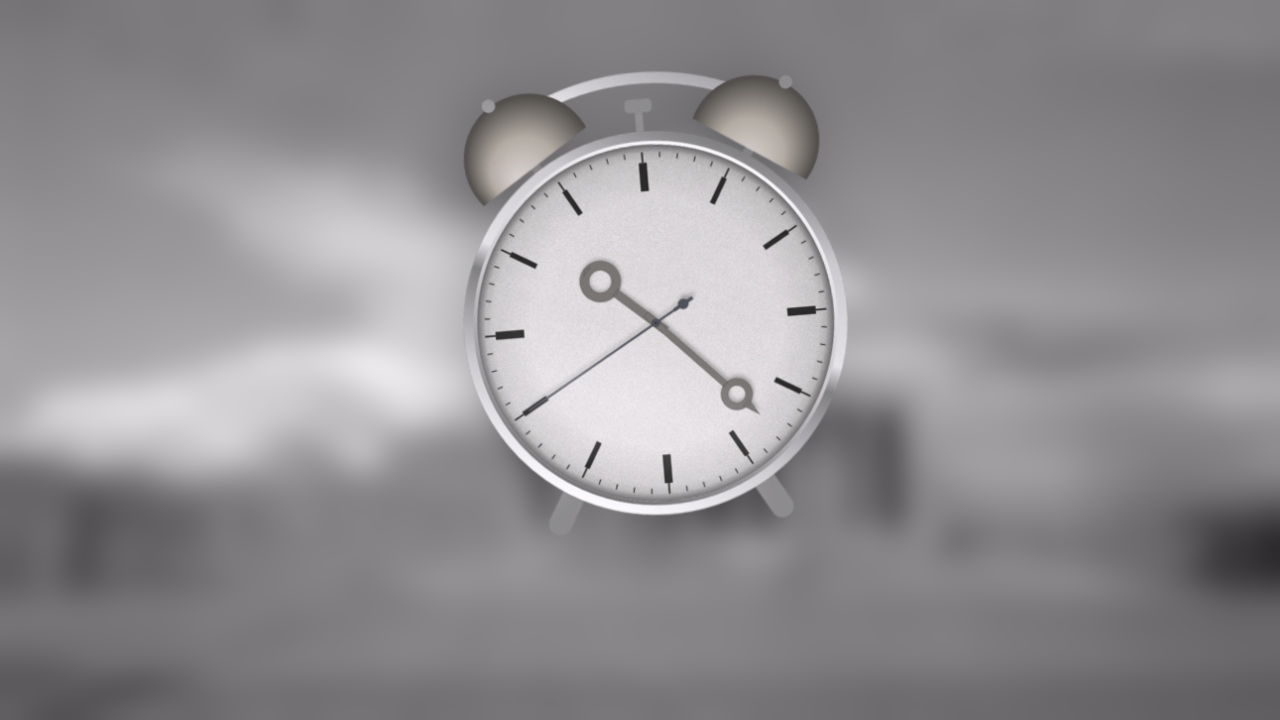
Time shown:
{"hour": 10, "minute": 22, "second": 40}
